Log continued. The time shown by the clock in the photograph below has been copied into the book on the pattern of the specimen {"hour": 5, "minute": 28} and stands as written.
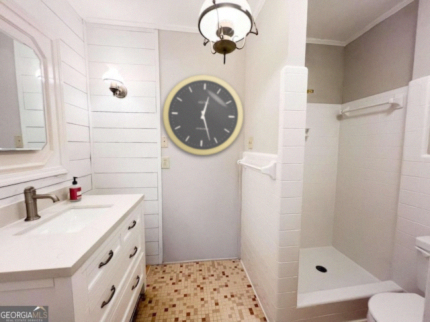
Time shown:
{"hour": 12, "minute": 27}
